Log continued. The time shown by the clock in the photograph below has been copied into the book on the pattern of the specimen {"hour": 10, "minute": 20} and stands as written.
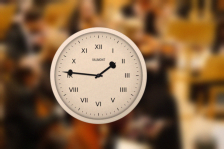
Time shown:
{"hour": 1, "minute": 46}
